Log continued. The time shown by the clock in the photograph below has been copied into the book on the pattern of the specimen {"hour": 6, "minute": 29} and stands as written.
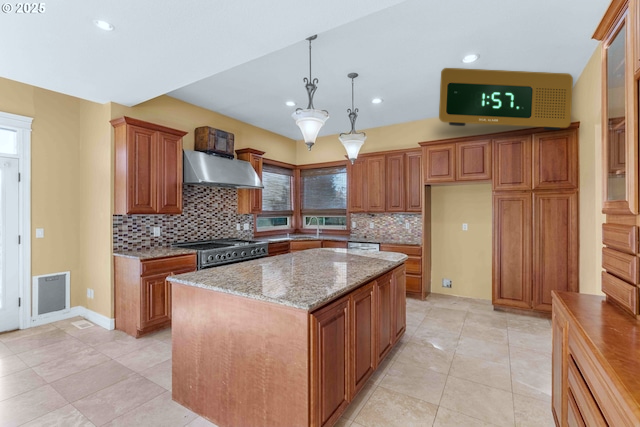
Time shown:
{"hour": 1, "minute": 57}
